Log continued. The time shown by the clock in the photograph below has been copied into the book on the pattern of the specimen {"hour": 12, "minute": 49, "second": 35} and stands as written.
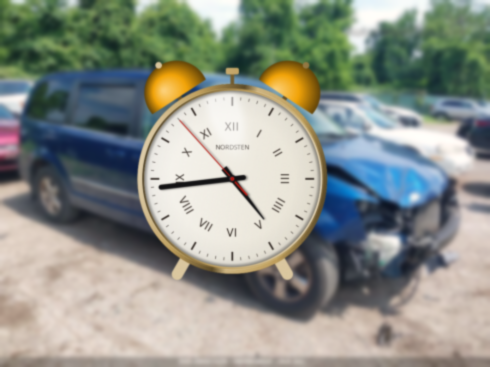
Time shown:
{"hour": 4, "minute": 43, "second": 53}
